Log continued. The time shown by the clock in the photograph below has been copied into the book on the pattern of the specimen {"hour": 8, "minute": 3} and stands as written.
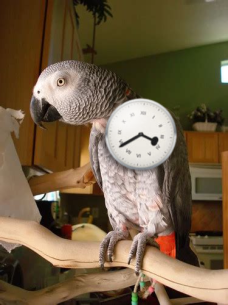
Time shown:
{"hour": 3, "minute": 39}
